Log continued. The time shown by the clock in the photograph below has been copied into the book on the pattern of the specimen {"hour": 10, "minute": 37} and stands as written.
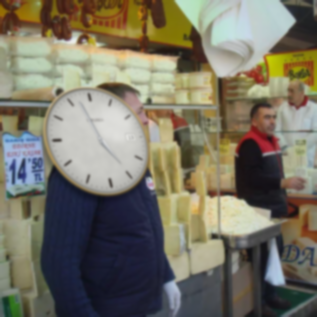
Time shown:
{"hour": 4, "minute": 57}
